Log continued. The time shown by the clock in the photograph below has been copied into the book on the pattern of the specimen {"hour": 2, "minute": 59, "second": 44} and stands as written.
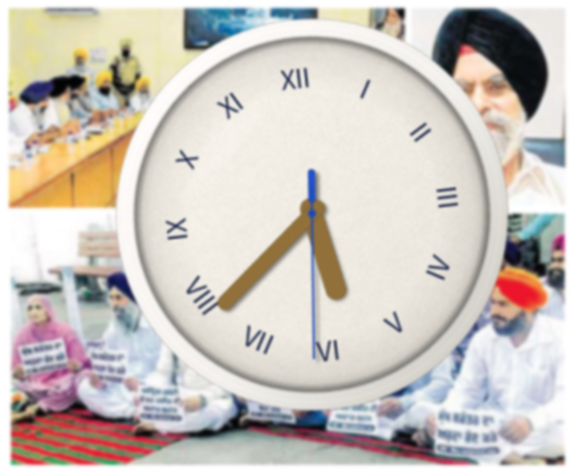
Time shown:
{"hour": 5, "minute": 38, "second": 31}
